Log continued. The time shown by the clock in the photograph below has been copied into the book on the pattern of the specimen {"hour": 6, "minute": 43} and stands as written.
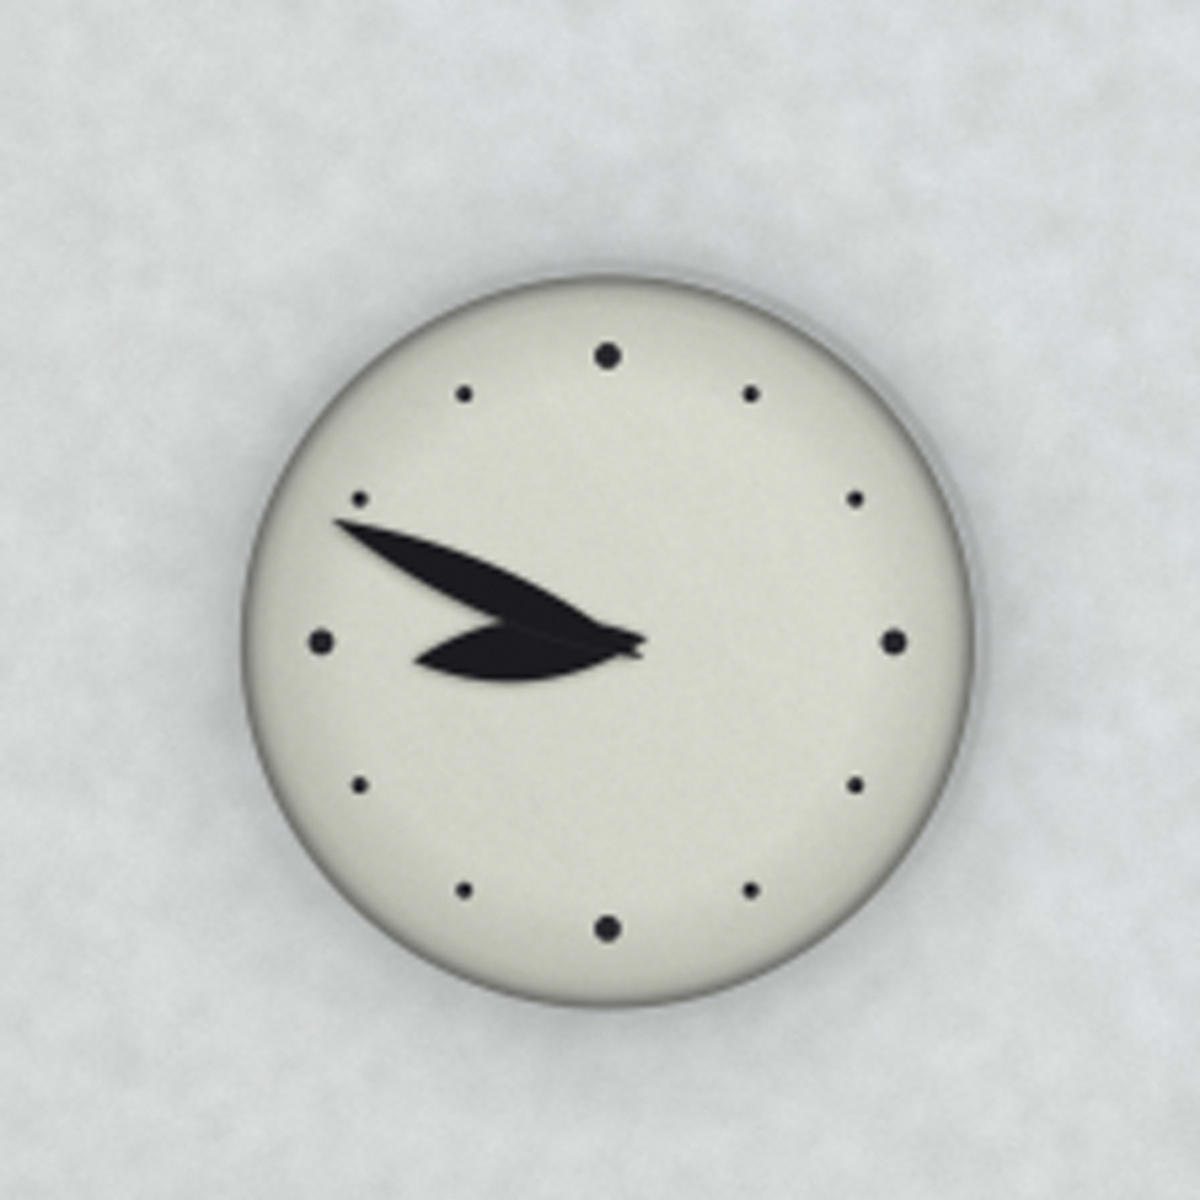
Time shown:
{"hour": 8, "minute": 49}
